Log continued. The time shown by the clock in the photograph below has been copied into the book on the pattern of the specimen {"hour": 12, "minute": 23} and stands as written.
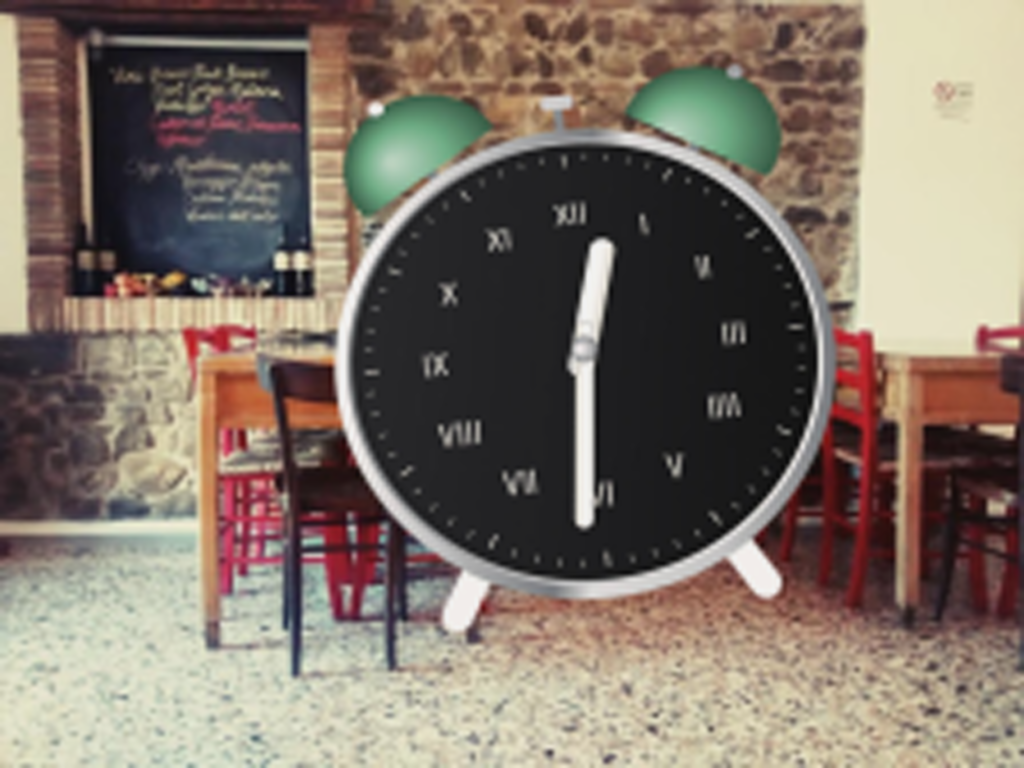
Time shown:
{"hour": 12, "minute": 31}
